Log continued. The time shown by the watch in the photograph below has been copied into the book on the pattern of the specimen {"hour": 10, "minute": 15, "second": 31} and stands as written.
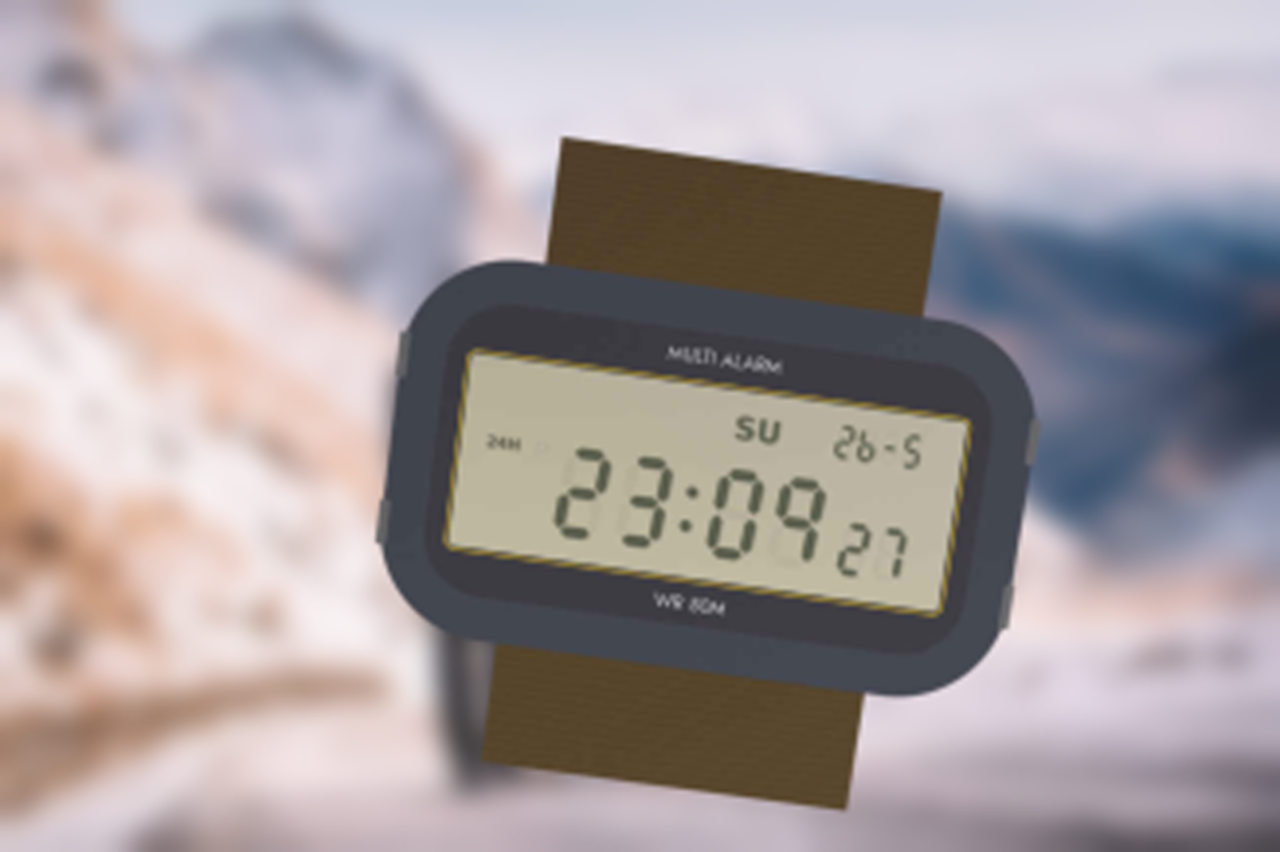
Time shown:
{"hour": 23, "minute": 9, "second": 27}
